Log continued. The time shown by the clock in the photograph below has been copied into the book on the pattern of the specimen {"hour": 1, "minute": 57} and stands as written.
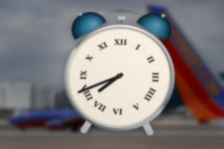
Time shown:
{"hour": 7, "minute": 41}
